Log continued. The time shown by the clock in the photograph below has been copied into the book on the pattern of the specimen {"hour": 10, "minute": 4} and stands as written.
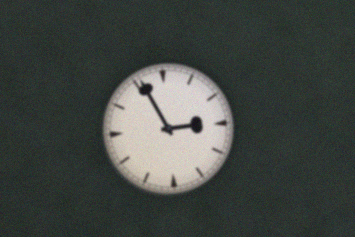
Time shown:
{"hour": 2, "minute": 56}
